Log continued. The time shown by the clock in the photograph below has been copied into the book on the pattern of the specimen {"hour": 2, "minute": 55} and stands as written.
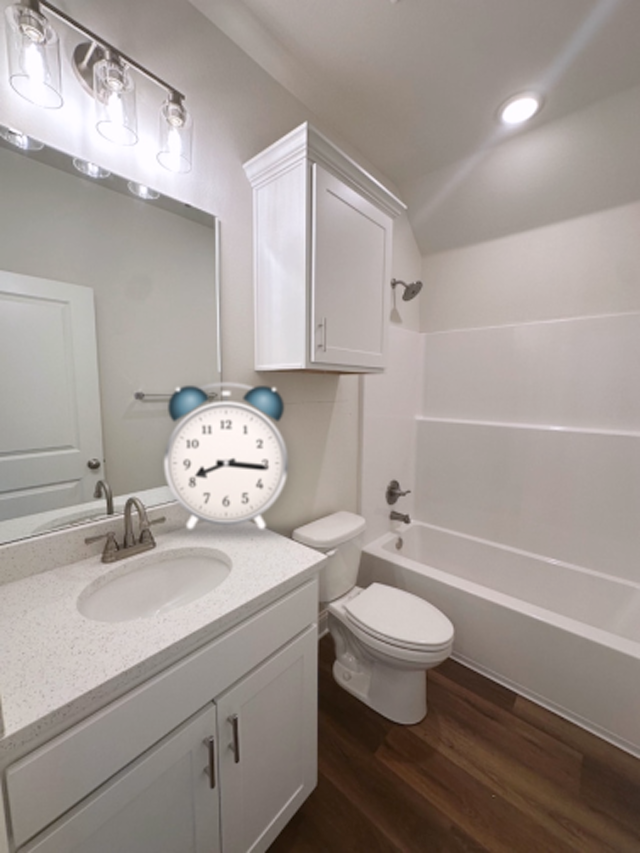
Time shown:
{"hour": 8, "minute": 16}
